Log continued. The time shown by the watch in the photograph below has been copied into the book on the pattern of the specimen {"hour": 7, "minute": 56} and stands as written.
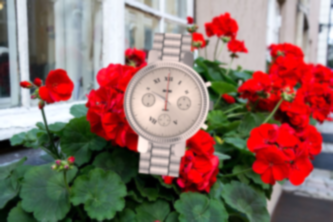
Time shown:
{"hour": 10, "minute": 0}
